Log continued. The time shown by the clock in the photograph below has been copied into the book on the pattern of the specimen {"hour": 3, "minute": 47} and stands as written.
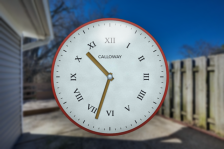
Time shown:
{"hour": 10, "minute": 33}
